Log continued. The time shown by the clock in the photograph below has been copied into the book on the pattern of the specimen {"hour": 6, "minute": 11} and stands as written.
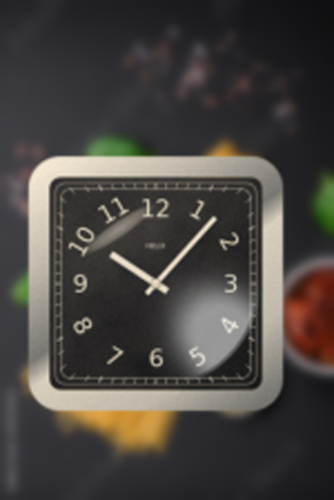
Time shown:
{"hour": 10, "minute": 7}
